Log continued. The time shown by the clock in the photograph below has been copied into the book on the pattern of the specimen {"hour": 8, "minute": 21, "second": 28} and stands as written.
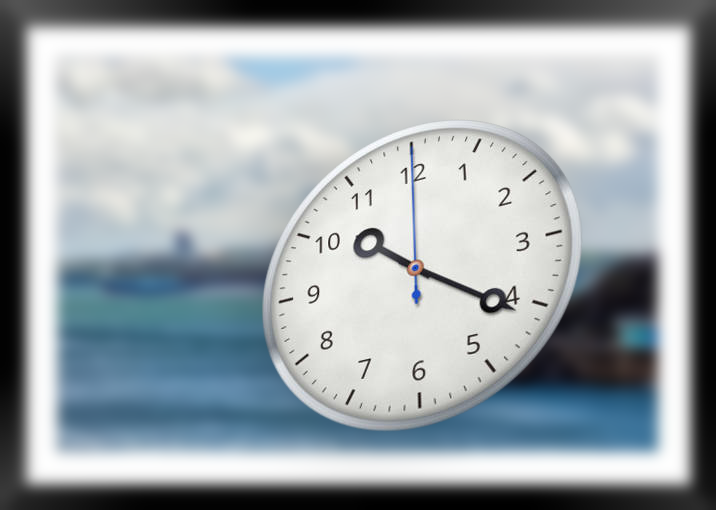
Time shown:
{"hour": 10, "minute": 21, "second": 0}
